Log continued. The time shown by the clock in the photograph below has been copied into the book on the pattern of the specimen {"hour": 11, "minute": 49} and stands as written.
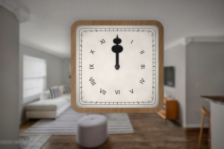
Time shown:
{"hour": 12, "minute": 0}
